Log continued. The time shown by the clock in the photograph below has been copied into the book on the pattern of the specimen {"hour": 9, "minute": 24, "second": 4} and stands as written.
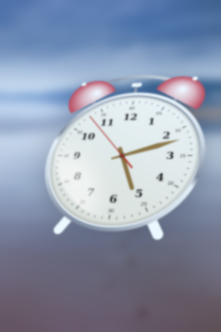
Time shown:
{"hour": 5, "minute": 11, "second": 53}
